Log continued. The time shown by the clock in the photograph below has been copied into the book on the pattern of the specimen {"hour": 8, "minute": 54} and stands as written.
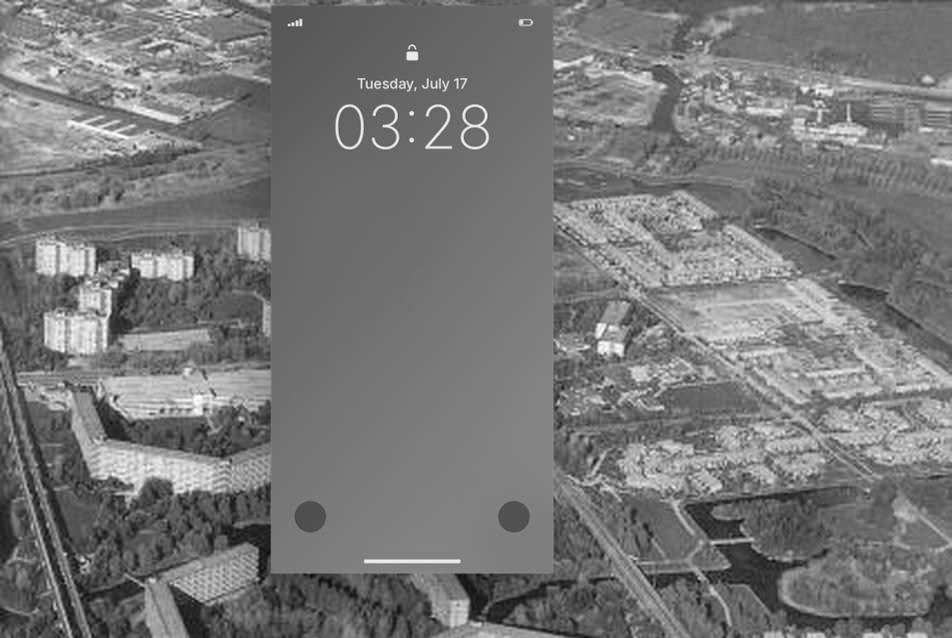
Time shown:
{"hour": 3, "minute": 28}
